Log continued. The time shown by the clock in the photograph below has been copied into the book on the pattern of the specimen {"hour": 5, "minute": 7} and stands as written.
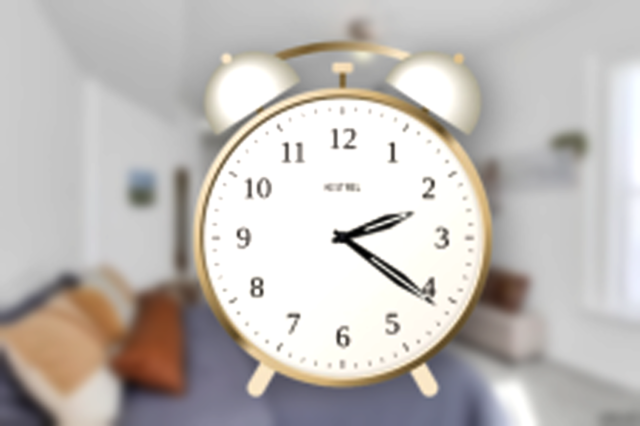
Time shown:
{"hour": 2, "minute": 21}
